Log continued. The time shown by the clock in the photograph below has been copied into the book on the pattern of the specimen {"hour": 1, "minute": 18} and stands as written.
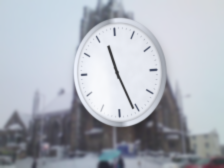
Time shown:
{"hour": 11, "minute": 26}
